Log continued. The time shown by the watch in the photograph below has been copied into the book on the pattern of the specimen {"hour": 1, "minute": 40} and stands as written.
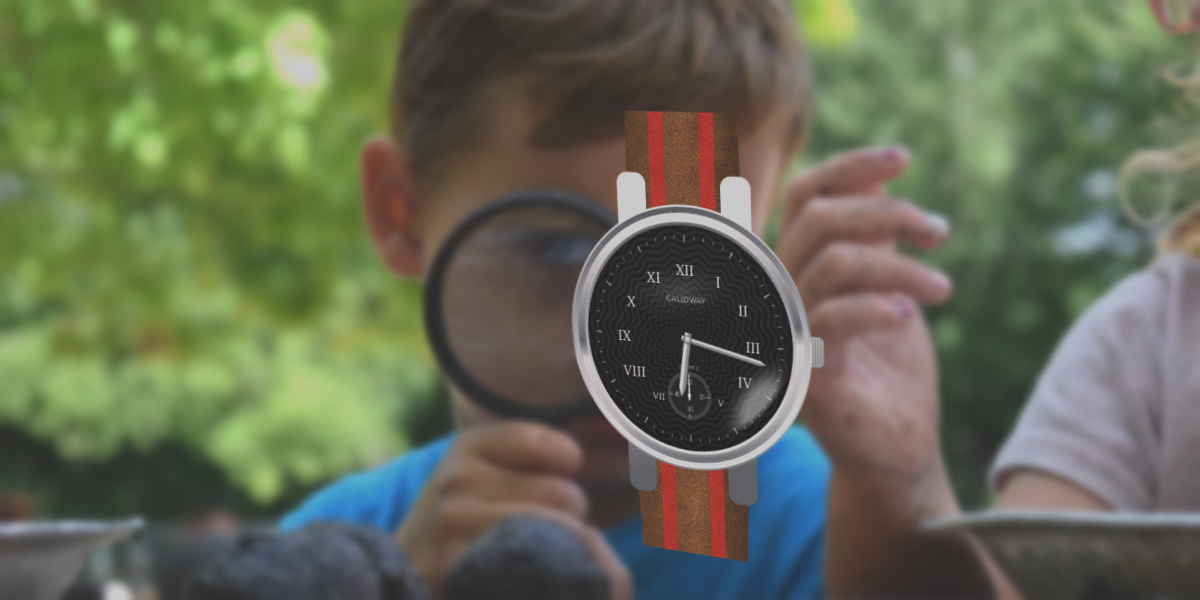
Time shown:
{"hour": 6, "minute": 17}
